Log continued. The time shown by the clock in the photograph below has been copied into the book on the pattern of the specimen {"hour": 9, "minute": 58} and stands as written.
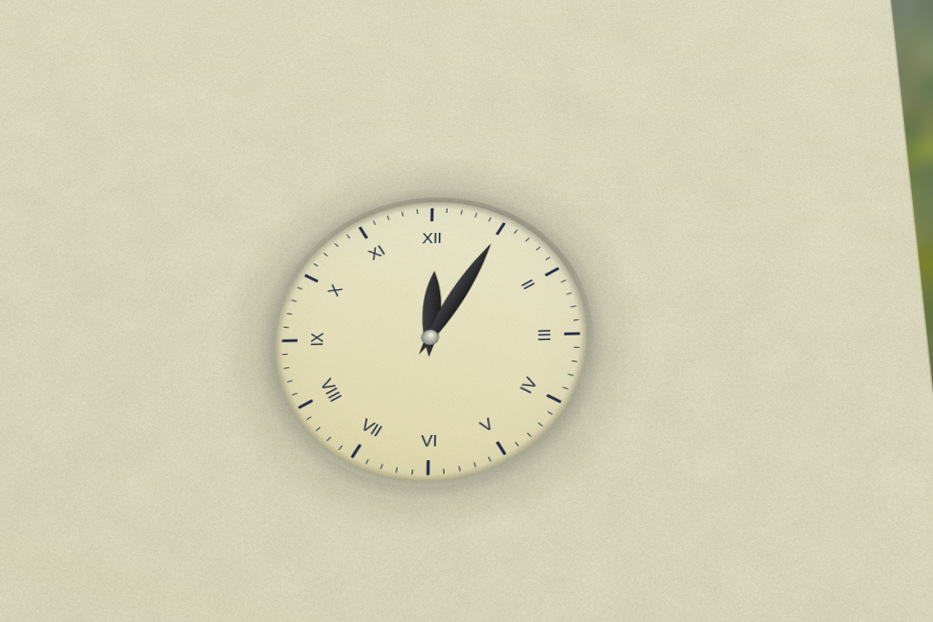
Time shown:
{"hour": 12, "minute": 5}
